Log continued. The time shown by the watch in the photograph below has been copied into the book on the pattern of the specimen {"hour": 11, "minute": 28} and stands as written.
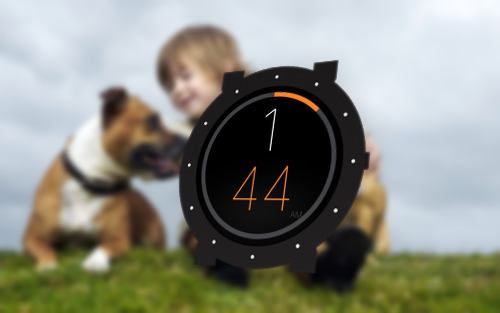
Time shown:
{"hour": 1, "minute": 44}
